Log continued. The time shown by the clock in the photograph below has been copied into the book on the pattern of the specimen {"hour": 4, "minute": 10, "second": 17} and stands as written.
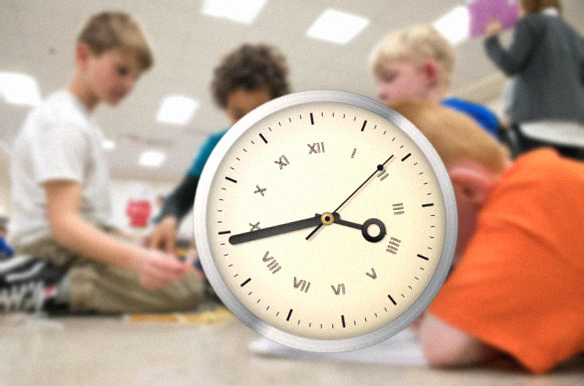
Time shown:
{"hour": 3, "minute": 44, "second": 9}
